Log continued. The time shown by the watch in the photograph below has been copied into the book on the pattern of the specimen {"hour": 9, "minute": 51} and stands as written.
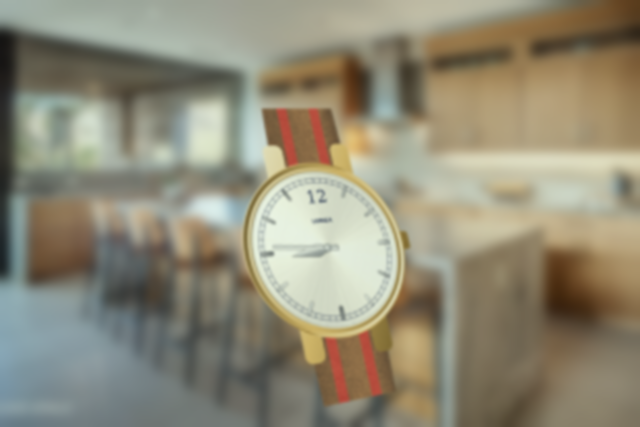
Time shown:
{"hour": 8, "minute": 46}
